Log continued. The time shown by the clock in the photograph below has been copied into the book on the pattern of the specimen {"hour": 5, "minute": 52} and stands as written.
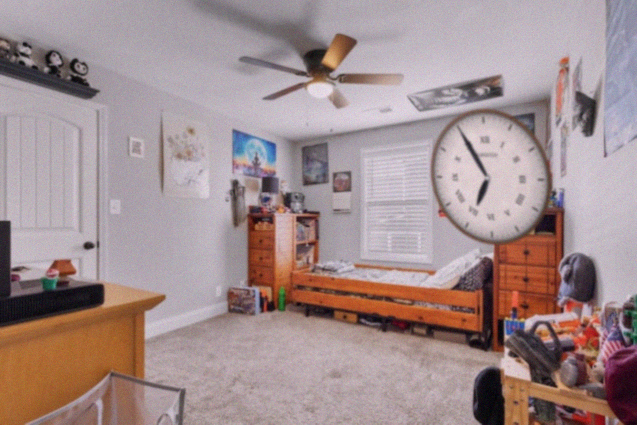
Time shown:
{"hour": 6, "minute": 55}
